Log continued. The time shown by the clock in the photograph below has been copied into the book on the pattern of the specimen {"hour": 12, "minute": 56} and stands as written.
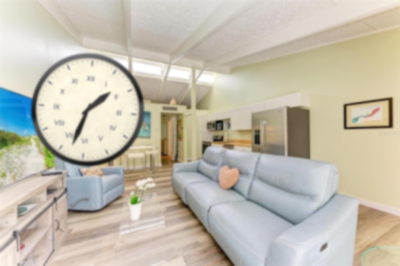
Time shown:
{"hour": 1, "minute": 33}
